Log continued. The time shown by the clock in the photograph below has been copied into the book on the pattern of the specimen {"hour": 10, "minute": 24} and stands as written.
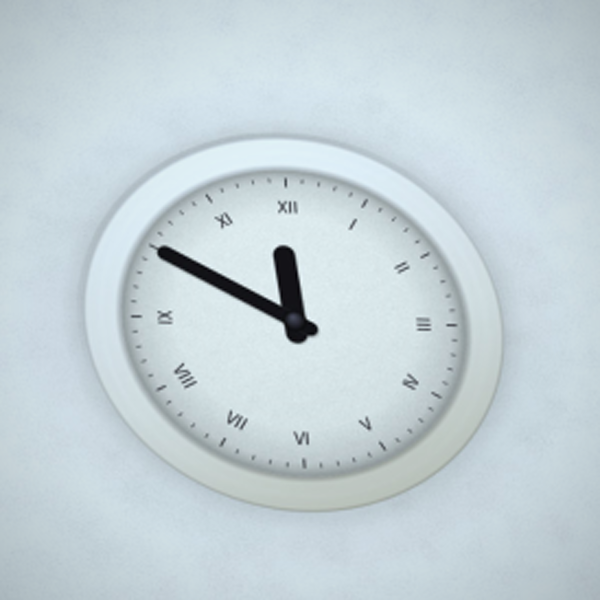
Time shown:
{"hour": 11, "minute": 50}
